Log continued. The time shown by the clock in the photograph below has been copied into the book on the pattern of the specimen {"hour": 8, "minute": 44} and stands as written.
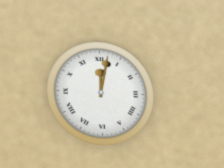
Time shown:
{"hour": 12, "minute": 2}
